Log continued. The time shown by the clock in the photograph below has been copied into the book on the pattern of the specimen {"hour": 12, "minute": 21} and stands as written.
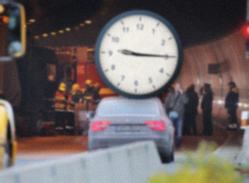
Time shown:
{"hour": 9, "minute": 15}
